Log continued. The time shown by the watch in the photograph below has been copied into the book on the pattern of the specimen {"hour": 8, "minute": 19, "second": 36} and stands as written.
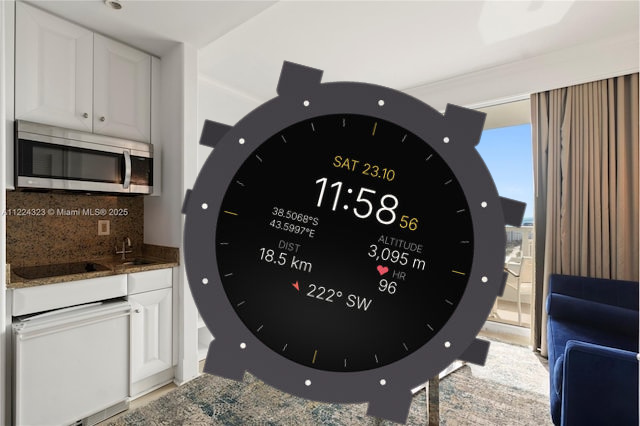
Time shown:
{"hour": 11, "minute": 58, "second": 56}
